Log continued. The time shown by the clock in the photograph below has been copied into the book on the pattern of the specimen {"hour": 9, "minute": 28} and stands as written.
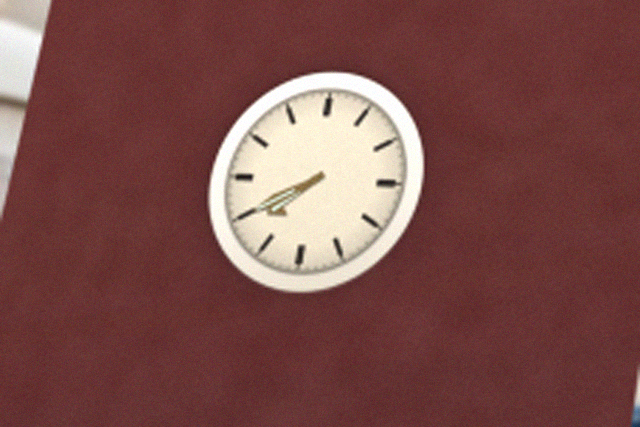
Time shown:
{"hour": 7, "minute": 40}
